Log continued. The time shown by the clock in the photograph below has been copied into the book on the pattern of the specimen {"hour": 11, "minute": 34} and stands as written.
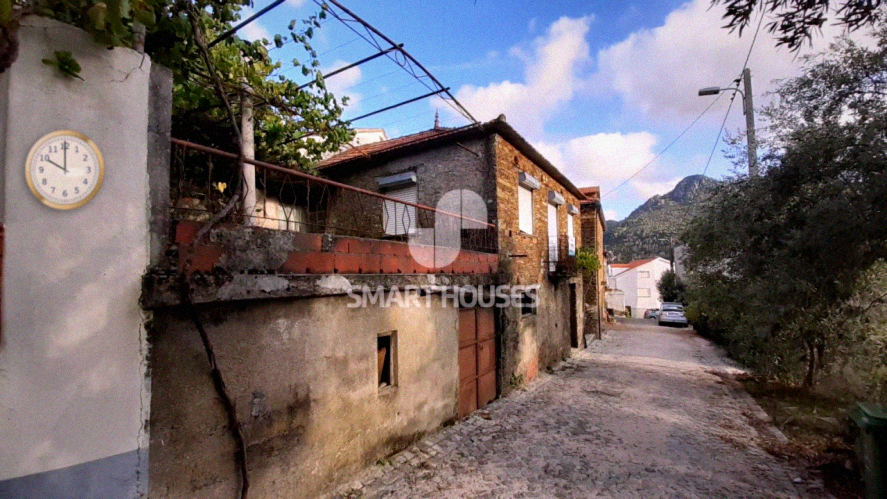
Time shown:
{"hour": 10, "minute": 0}
